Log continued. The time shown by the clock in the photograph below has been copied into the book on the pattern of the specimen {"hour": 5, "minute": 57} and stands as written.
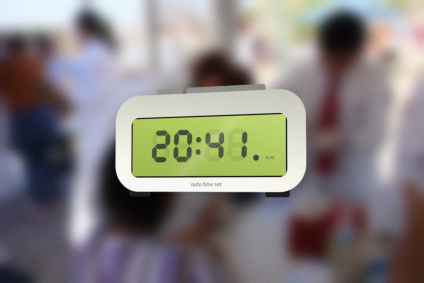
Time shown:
{"hour": 20, "minute": 41}
